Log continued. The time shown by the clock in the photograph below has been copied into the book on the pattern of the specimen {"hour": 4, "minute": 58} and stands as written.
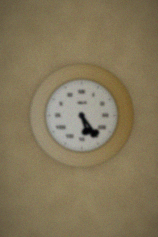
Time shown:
{"hour": 5, "minute": 24}
